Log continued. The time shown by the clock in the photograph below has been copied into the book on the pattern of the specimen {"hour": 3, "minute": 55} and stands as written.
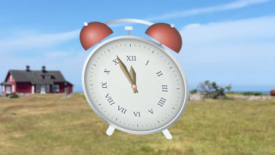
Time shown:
{"hour": 11, "minute": 56}
